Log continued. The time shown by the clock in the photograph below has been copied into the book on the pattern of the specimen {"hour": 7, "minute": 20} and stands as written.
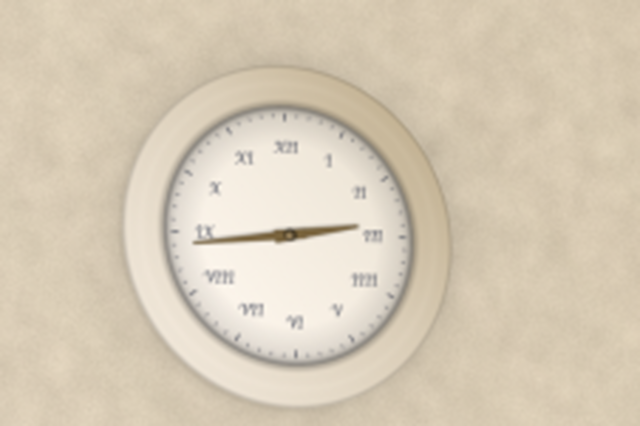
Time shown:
{"hour": 2, "minute": 44}
